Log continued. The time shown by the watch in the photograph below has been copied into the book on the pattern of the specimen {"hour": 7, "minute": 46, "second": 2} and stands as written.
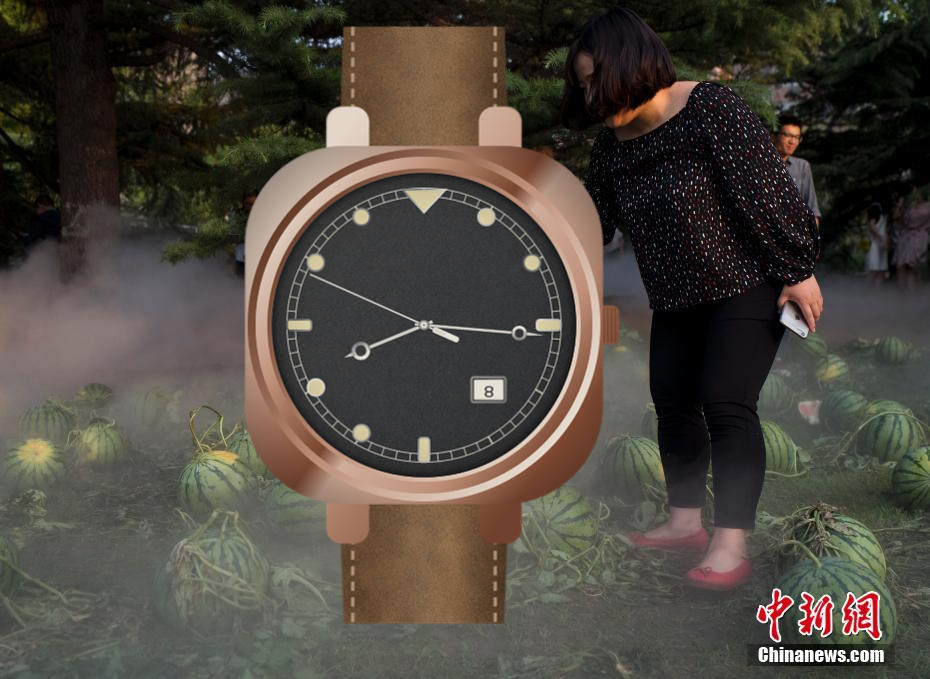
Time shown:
{"hour": 8, "minute": 15, "second": 49}
